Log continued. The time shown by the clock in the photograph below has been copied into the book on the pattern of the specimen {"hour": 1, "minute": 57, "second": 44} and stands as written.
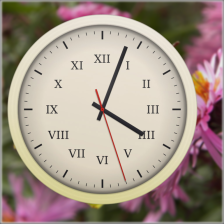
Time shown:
{"hour": 4, "minute": 3, "second": 27}
